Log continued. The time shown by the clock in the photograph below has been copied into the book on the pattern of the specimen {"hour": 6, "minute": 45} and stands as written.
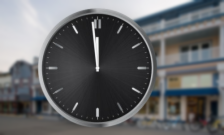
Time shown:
{"hour": 11, "minute": 59}
